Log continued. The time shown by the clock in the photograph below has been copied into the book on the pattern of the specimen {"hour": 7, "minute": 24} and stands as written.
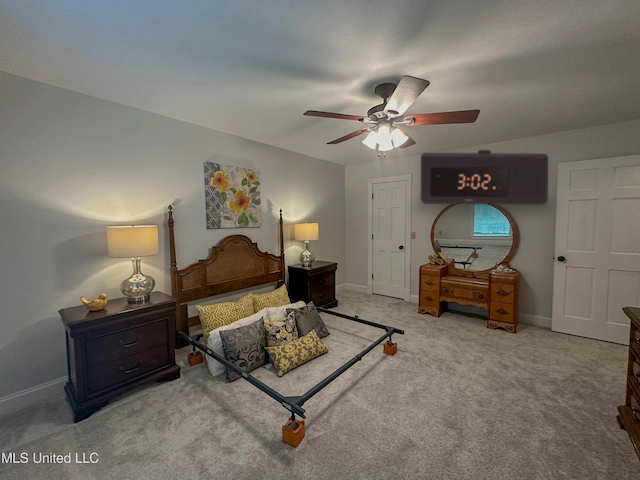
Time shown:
{"hour": 3, "minute": 2}
